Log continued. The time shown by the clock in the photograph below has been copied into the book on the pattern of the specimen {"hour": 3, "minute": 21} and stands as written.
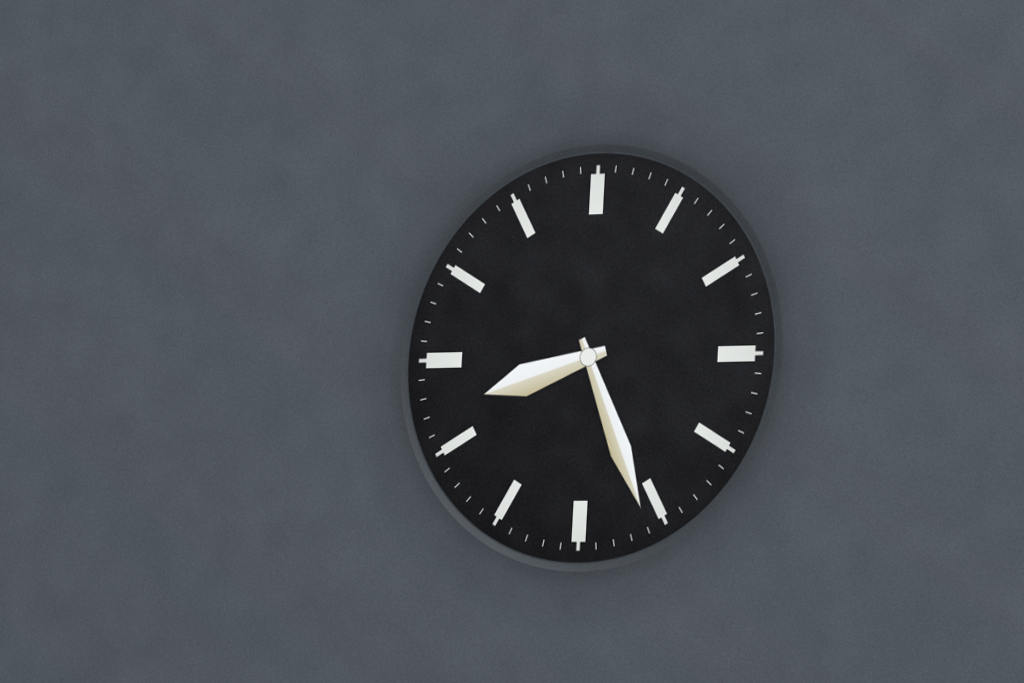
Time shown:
{"hour": 8, "minute": 26}
